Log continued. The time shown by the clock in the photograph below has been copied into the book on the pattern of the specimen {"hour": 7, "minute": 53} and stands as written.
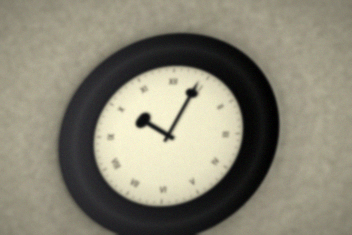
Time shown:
{"hour": 10, "minute": 4}
